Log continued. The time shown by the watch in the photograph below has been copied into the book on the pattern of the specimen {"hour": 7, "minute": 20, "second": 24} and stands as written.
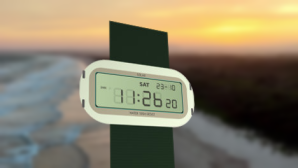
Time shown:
{"hour": 11, "minute": 26, "second": 20}
